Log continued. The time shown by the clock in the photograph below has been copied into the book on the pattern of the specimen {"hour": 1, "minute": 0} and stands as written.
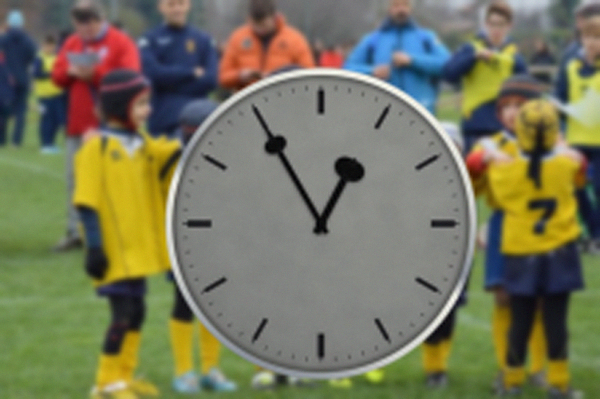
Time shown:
{"hour": 12, "minute": 55}
